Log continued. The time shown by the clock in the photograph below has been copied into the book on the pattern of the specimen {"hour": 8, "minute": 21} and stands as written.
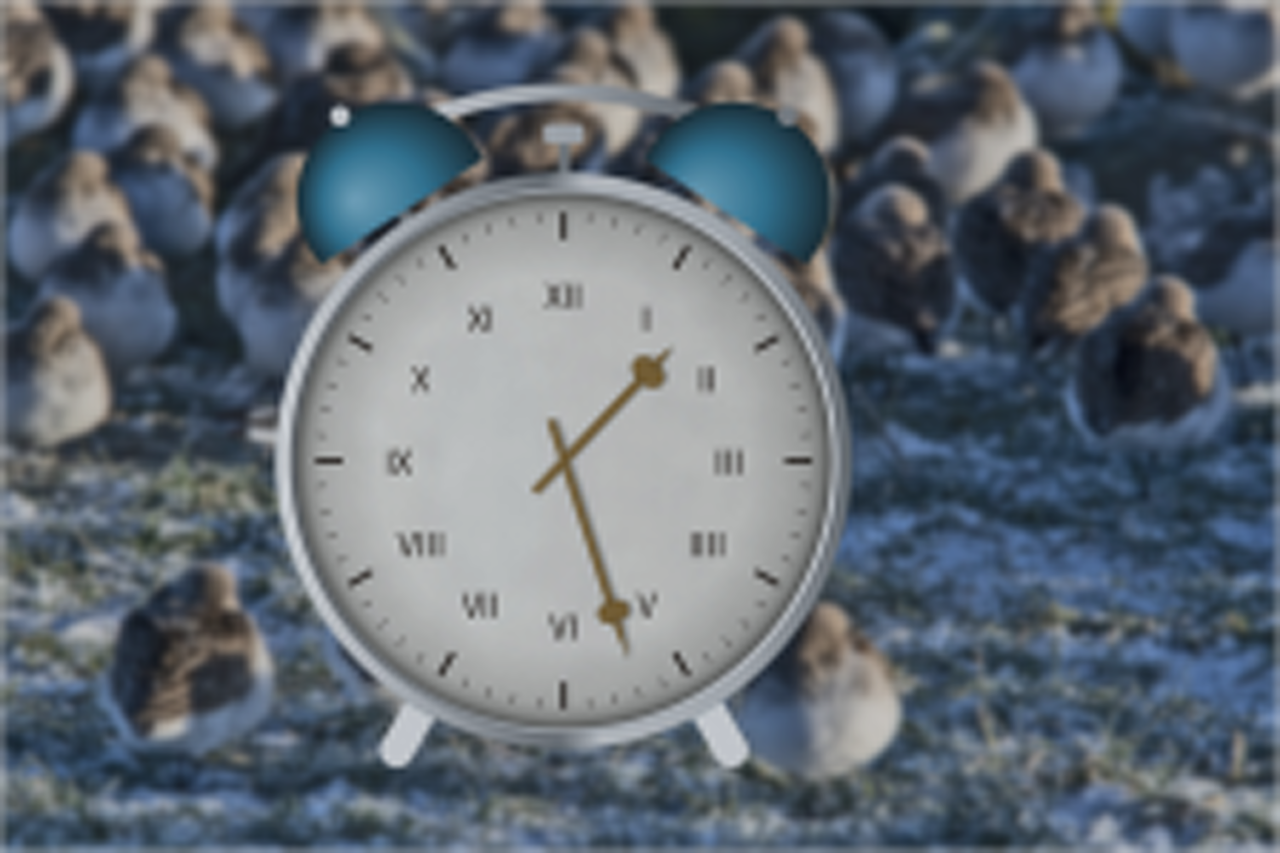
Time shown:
{"hour": 1, "minute": 27}
